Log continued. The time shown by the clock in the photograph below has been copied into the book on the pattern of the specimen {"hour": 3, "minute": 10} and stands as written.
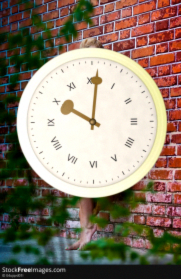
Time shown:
{"hour": 10, "minute": 1}
